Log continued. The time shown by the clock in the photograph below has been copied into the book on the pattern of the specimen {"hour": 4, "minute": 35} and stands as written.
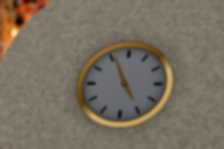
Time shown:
{"hour": 4, "minute": 56}
